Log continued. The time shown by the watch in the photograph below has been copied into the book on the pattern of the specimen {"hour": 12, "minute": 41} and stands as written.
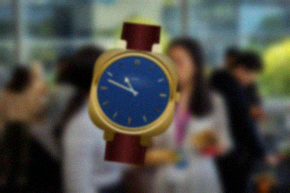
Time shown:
{"hour": 10, "minute": 48}
